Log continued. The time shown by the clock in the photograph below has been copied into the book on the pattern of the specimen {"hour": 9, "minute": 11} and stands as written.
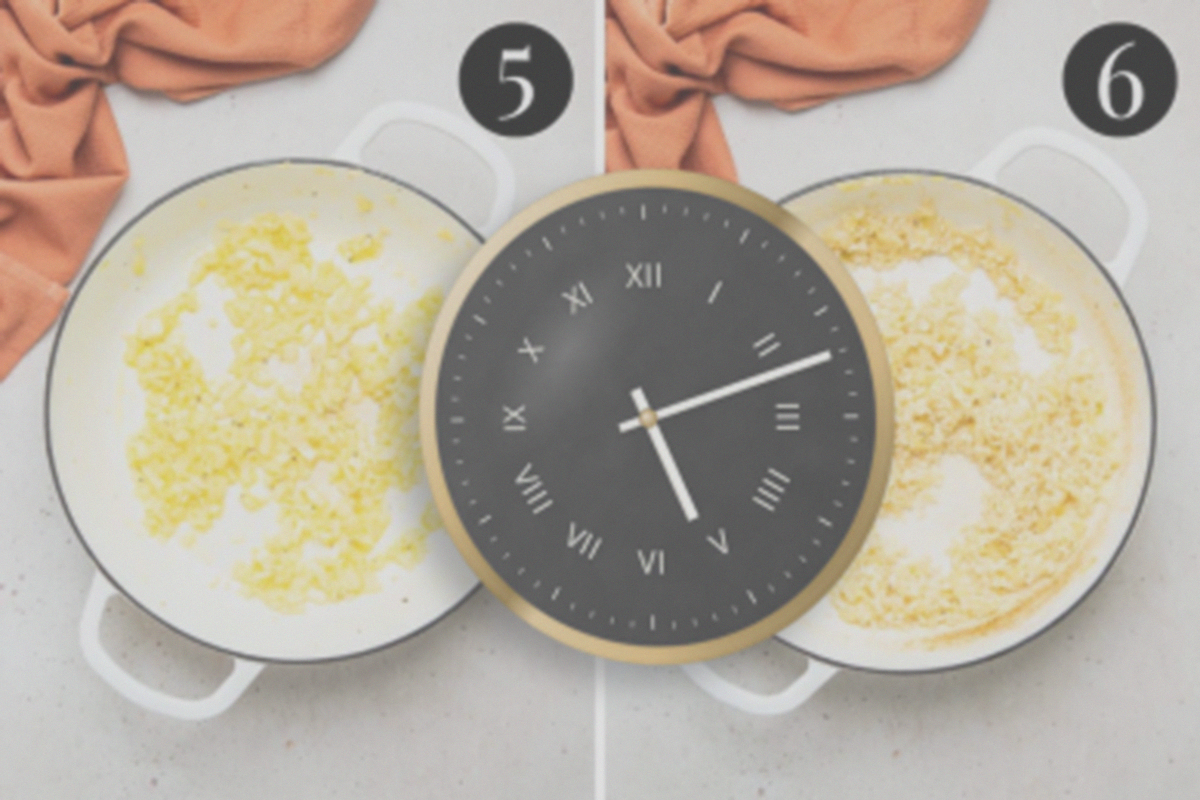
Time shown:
{"hour": 5, "minute": 12}
